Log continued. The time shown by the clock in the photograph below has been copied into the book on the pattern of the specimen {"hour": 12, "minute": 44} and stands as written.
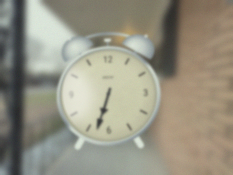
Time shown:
{"hour": 6, "minute": 33}
